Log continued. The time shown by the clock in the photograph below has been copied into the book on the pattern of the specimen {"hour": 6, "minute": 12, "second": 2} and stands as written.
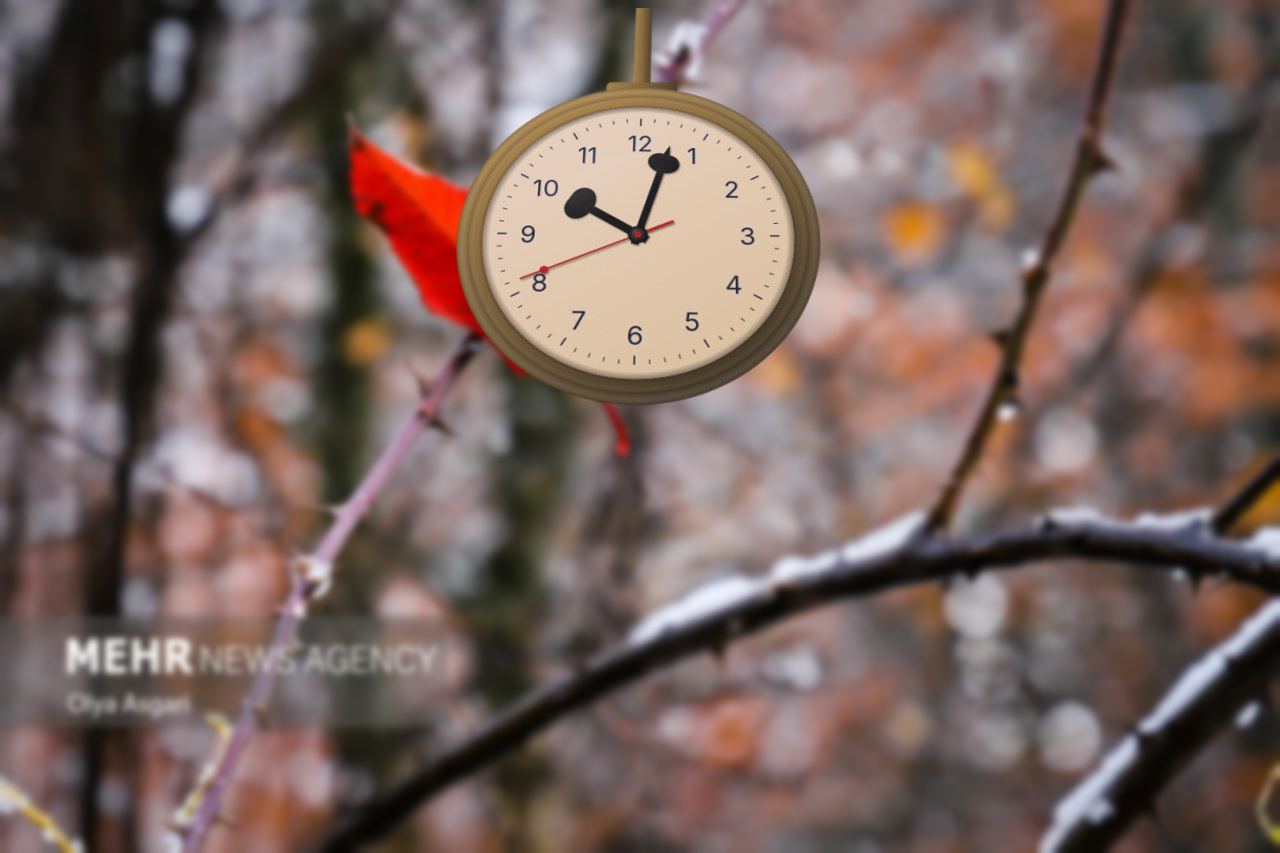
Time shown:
{"hour": 10, "minute": 2, "second": 41}
